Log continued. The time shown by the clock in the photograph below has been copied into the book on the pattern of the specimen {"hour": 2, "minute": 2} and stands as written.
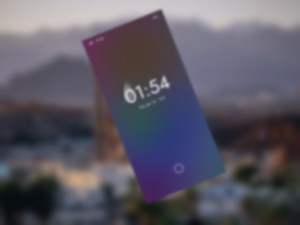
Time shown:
{"hour": 1, "minute": 54}
